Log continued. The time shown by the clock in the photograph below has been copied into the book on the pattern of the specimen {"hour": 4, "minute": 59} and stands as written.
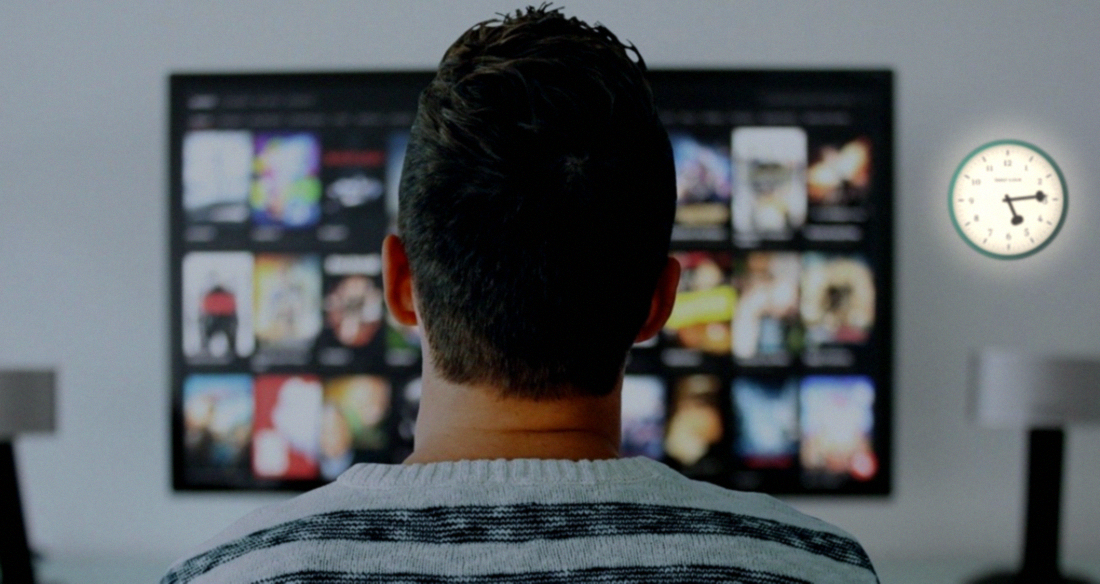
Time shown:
{"hour": 5, "minute": 14}
